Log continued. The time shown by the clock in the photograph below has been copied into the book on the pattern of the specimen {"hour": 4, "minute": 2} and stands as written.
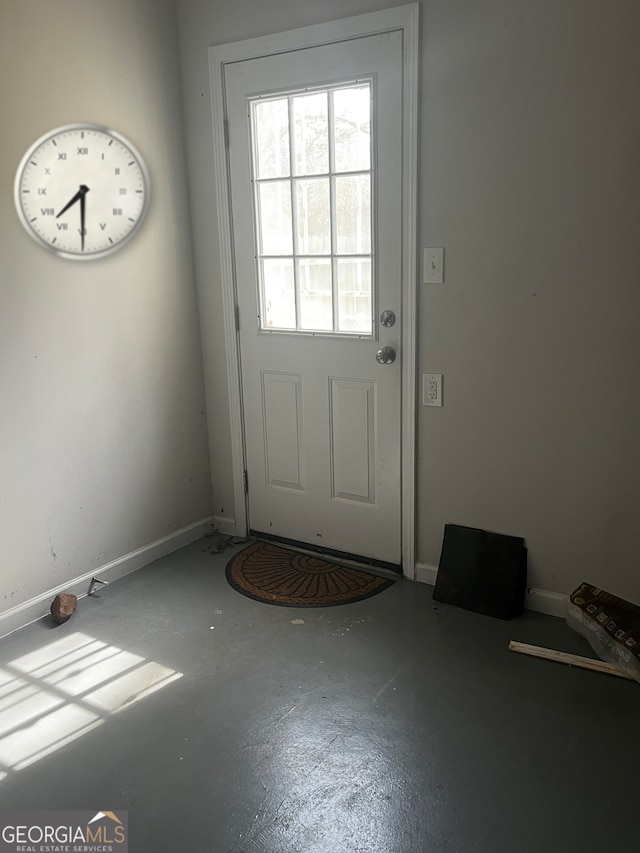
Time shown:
{"hour": 7, "minute": 30}
